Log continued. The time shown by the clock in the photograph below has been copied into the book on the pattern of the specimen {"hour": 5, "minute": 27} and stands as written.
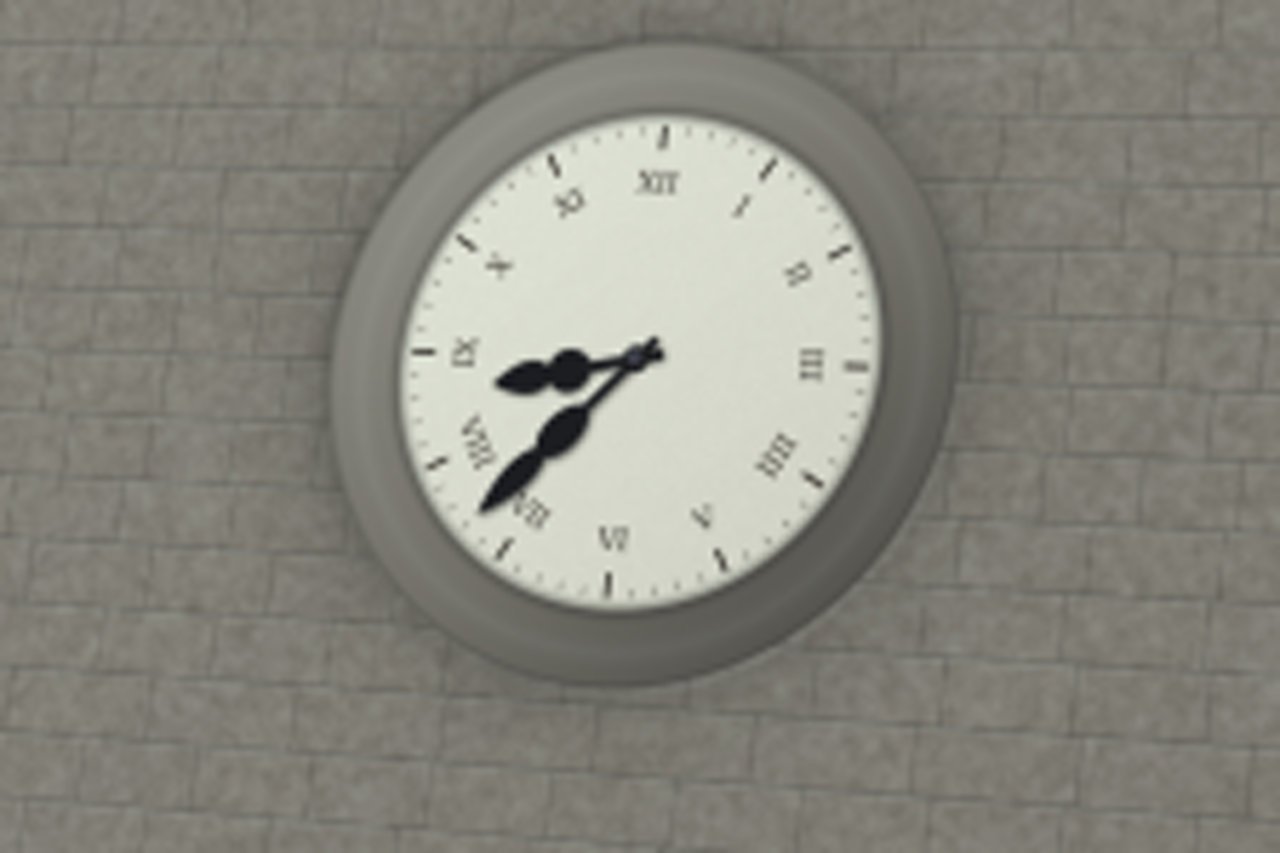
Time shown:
{"hour": 8, "minute": 37}
